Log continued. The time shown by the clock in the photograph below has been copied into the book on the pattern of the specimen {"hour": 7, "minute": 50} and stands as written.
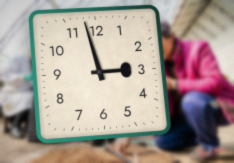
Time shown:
{"hour": 2, "minute": 58}
